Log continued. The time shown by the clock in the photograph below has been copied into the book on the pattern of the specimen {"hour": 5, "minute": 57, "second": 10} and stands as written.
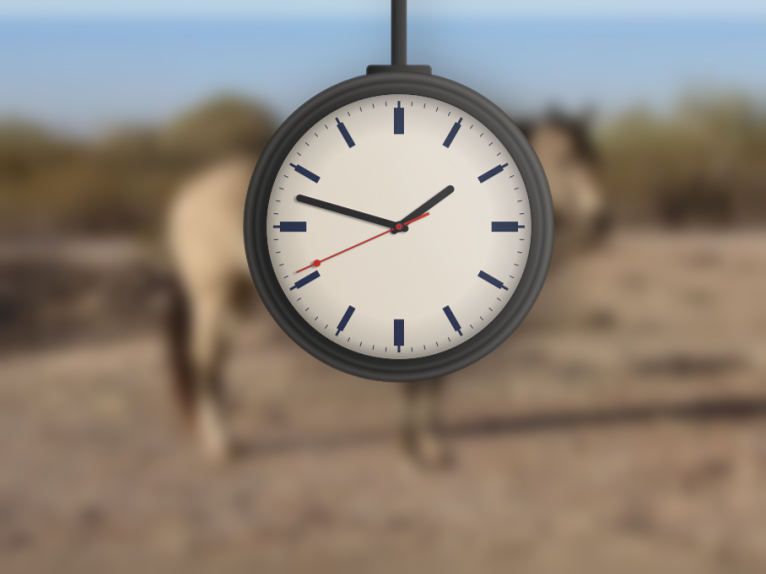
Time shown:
{"hour": 1, "minute": 47, "second": 41}
